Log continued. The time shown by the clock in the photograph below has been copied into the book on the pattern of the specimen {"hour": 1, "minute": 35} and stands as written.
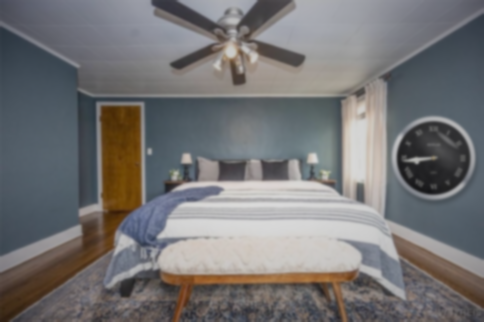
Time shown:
{"hour": 8, "minute": 44}
